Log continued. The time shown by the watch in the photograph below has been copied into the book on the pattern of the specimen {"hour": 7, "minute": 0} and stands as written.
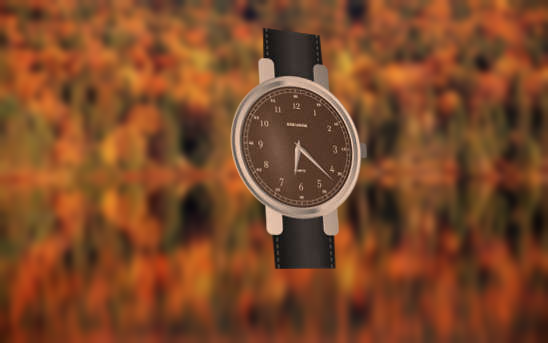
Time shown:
{"hour": 6, "minute": 22}
